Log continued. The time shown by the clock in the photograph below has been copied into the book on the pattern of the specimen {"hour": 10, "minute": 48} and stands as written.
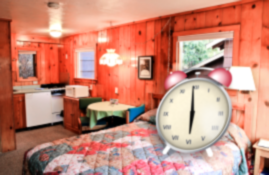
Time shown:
{"hour": 5, "minute": 59}
